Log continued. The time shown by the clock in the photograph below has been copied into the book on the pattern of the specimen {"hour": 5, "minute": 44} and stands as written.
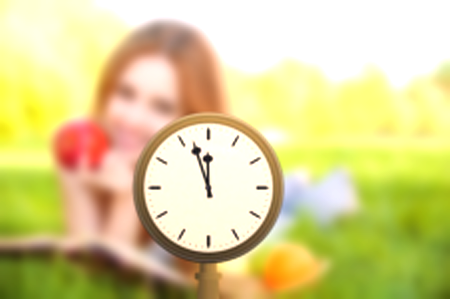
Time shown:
{"hour": 11, "minute": 57}
